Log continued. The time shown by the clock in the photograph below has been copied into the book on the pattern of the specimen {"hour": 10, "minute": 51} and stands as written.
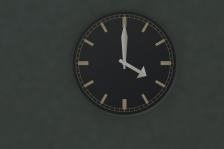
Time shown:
{"hour": 4, "minute": 0}
